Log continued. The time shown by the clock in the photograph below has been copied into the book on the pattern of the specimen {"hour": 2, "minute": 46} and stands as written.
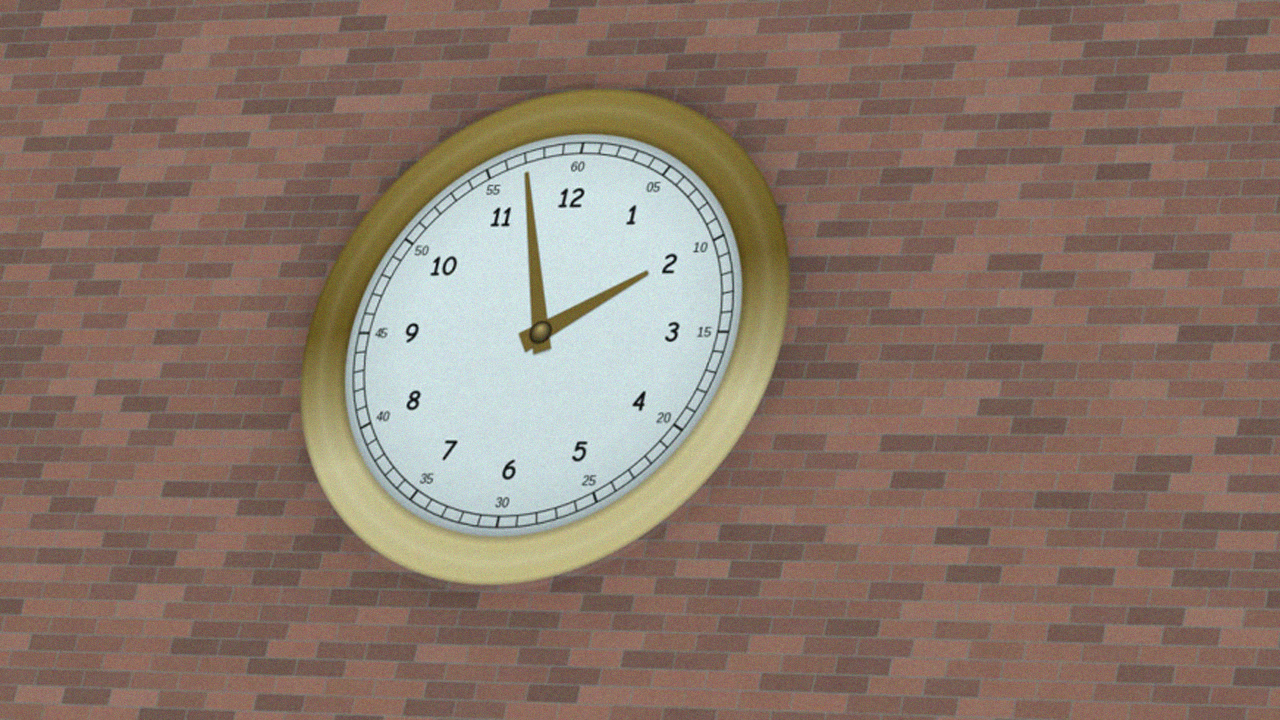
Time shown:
{"hour": 1, "minute": 57}
